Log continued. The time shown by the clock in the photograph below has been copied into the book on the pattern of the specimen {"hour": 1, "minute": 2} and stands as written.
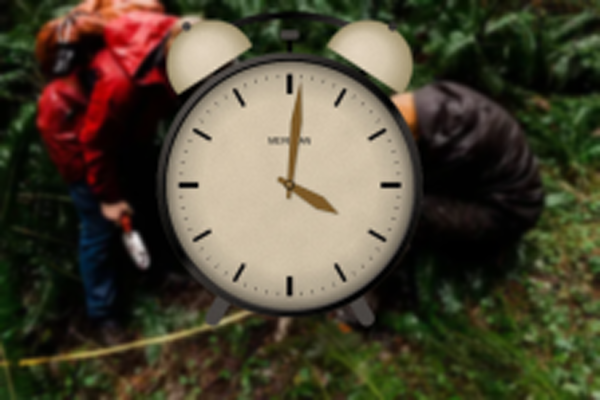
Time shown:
{"hour": 4, "minute": 1}
